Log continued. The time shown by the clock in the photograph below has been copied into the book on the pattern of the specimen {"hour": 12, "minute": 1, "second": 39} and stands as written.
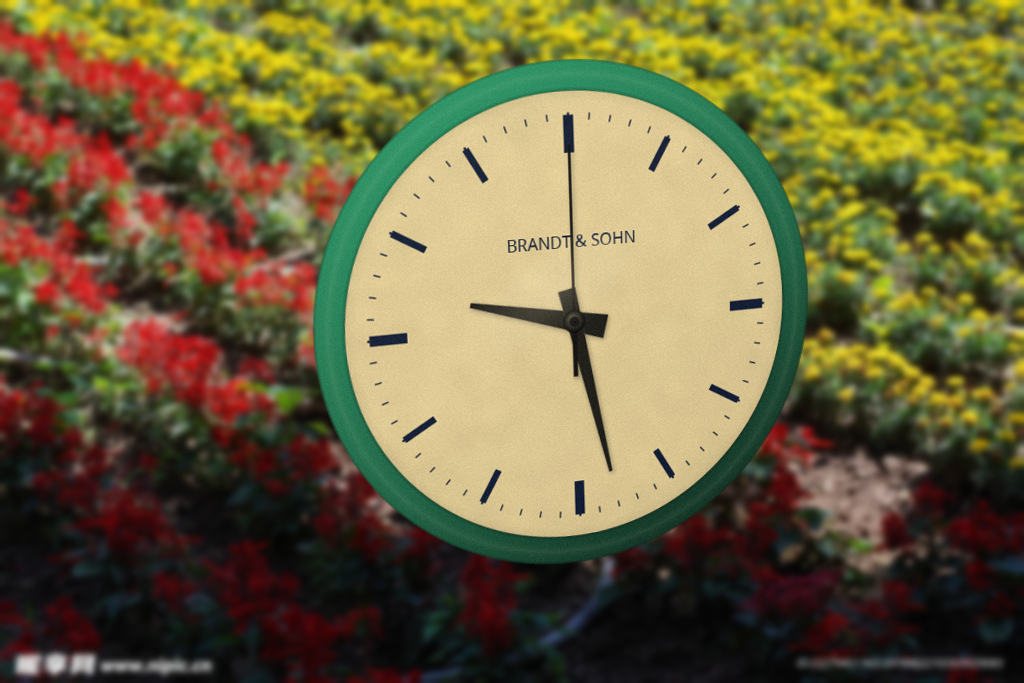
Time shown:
{"hour": 9, "minute": 28, "second": 0}
